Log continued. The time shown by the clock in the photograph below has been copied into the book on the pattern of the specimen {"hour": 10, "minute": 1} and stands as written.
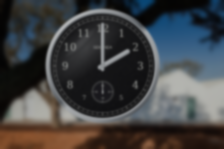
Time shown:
{"hour": 2, "minute": 0}
